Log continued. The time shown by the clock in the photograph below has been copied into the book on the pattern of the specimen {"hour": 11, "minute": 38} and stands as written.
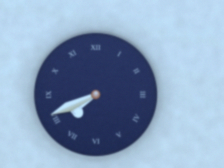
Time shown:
{"hour": 7, "minute": 41}
